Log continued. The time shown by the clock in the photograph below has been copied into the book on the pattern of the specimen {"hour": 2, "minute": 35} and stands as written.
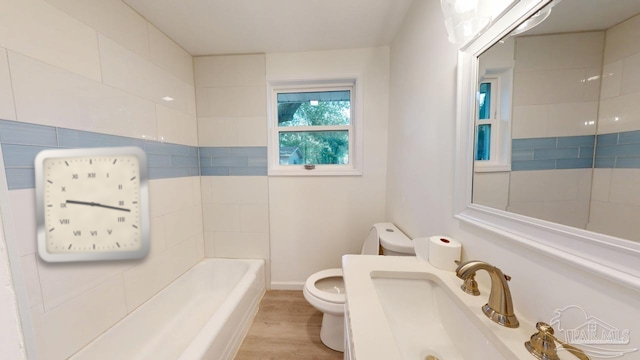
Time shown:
{"hour": 9, "minute": 17}
